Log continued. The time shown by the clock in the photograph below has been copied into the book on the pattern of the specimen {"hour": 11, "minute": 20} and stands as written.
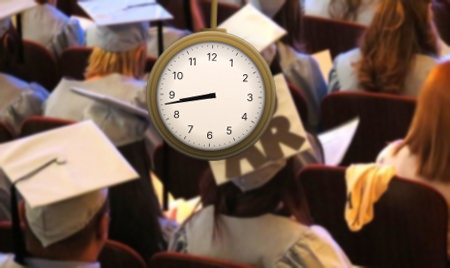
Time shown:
{"hour": 8, "minute": 43}
